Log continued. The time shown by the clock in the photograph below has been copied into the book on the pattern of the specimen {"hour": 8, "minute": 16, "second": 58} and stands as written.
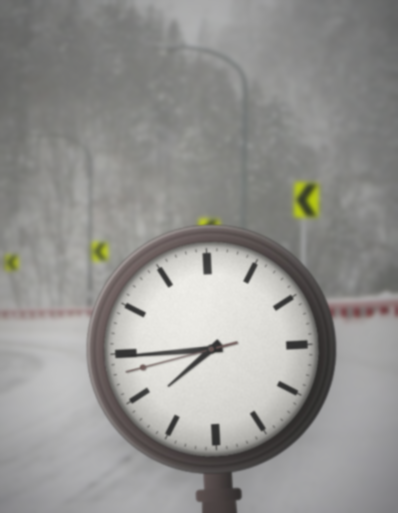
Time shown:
{"hour": 7, "minute": 44, "second": 43}
